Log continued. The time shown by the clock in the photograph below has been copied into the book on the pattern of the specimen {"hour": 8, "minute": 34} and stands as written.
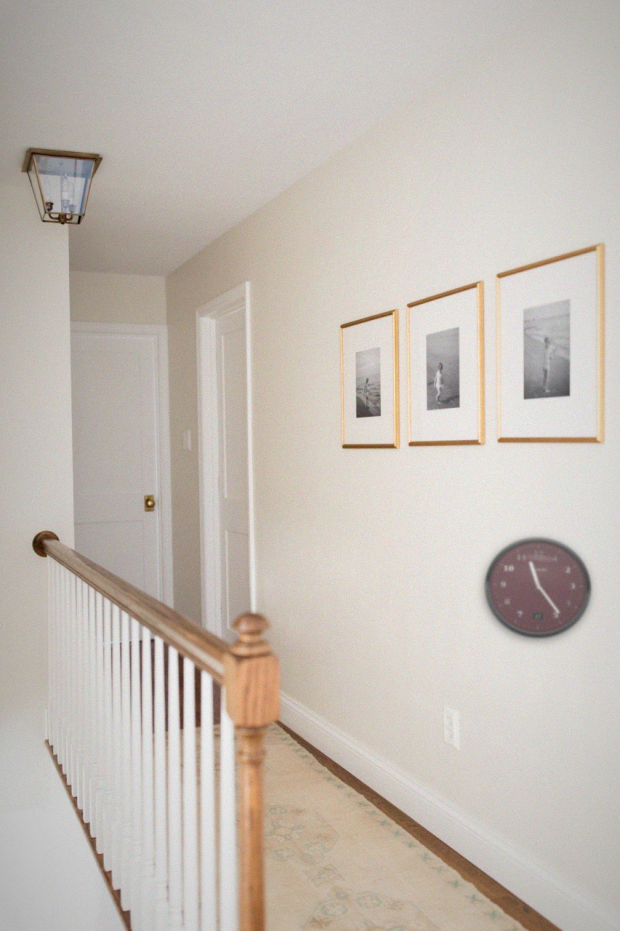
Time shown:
{"hour": 11, "minute": 24}
